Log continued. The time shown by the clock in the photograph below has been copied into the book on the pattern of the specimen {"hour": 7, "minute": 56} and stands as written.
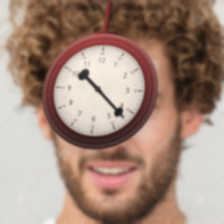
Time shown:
{"hour": 10, "minute": 22}
